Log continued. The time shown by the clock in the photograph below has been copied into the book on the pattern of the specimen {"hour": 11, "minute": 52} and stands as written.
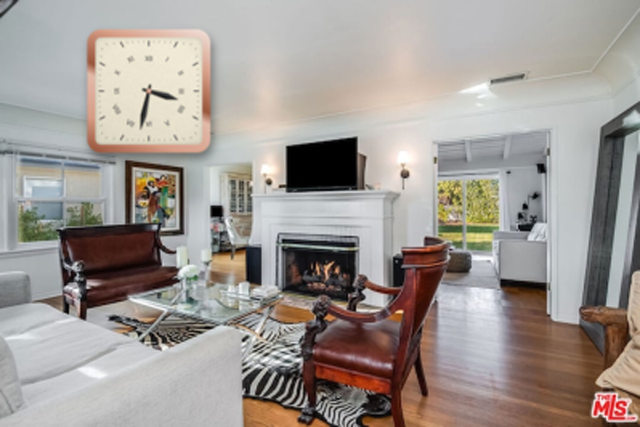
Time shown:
{"hour": 3, "minute": 32}
